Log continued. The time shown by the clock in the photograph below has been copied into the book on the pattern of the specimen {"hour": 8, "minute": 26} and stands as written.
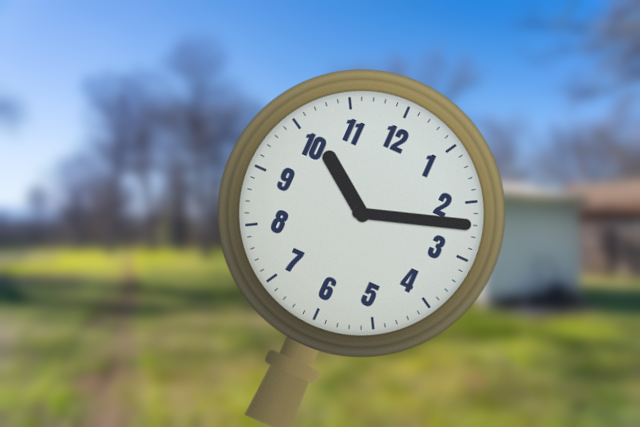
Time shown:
{"hour": 10, "minute": 12}
